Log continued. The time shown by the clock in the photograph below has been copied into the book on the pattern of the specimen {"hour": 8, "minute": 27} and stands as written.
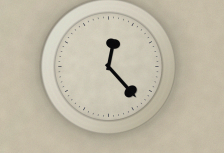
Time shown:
{"hour": 12, "minute": 23}
